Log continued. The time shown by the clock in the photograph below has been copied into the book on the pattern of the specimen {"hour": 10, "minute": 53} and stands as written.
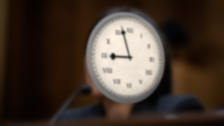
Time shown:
{"hour": 8, "minute": 57}
